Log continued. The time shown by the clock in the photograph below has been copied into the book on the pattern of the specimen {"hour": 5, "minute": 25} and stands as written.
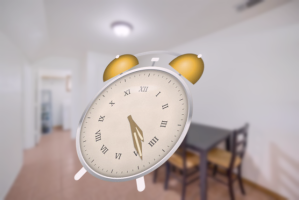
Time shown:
{"hour": 4, "minute": 24}
